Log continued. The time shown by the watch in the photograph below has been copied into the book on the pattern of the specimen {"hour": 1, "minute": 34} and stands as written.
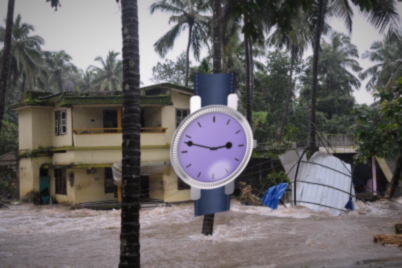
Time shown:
{"hour": 2, "minute": 48}
